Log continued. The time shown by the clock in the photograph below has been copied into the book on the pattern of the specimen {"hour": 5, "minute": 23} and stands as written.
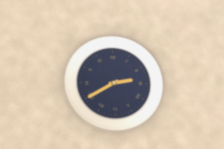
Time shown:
{"hour": 2, "minute": 40}
